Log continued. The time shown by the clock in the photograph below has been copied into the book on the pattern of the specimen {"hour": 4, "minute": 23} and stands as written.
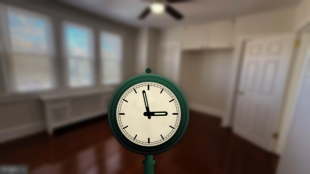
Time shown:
{"hour": 2, "minute": 58}
